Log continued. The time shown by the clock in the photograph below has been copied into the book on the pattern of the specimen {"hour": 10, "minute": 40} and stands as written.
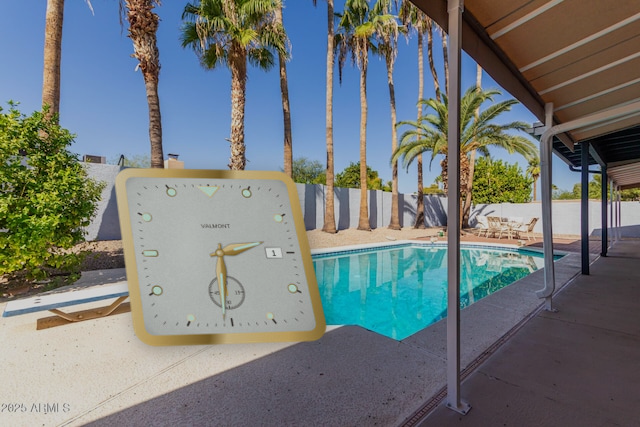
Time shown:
{"hour": 2, "minute": 31}
